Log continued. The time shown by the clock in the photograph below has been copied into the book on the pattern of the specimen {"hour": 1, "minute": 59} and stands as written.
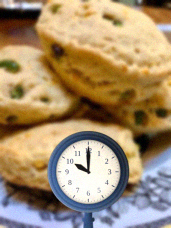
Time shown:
{"hour": 10, "minute": 0}
